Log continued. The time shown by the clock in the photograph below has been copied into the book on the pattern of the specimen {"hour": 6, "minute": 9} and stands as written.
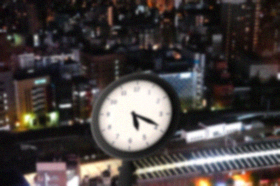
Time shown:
{"hour": 5, "minute": 19}
